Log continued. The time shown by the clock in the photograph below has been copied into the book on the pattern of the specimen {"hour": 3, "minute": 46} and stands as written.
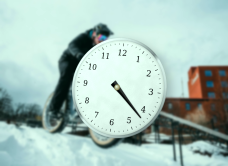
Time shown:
{"hour": 4, "minute": 22}
